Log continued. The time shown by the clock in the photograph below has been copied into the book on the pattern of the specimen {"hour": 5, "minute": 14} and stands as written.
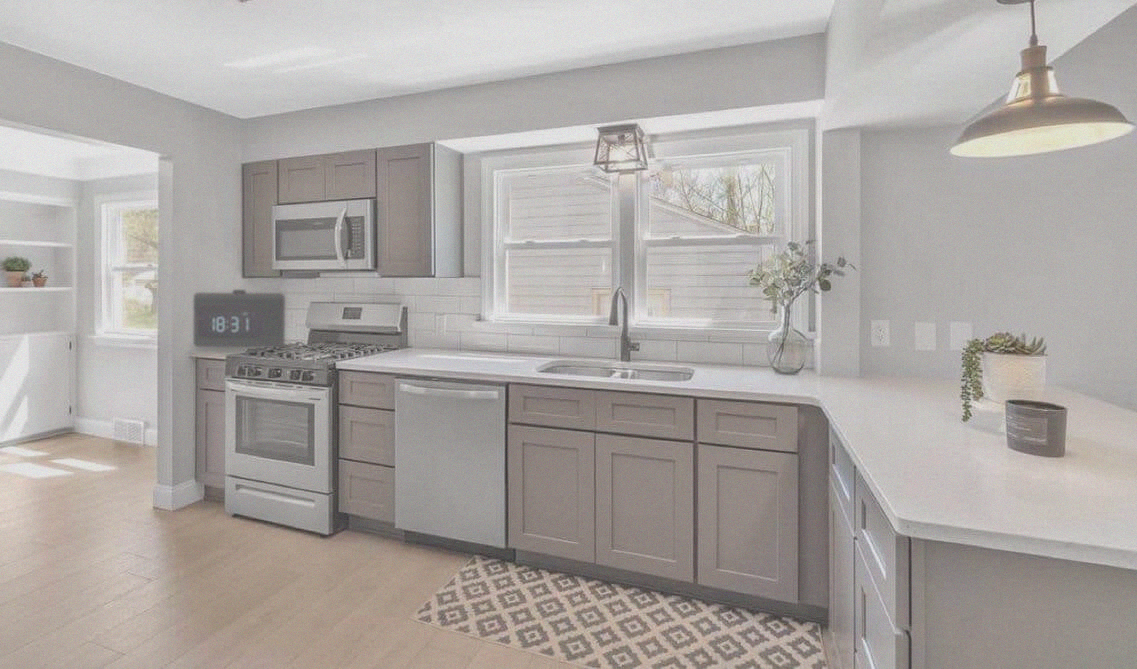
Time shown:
{"hour": 18, "minute": 31}
